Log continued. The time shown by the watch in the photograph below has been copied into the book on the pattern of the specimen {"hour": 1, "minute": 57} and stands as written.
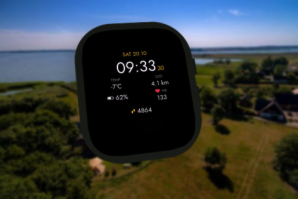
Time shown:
{"hour": 9, "minute": 33}
